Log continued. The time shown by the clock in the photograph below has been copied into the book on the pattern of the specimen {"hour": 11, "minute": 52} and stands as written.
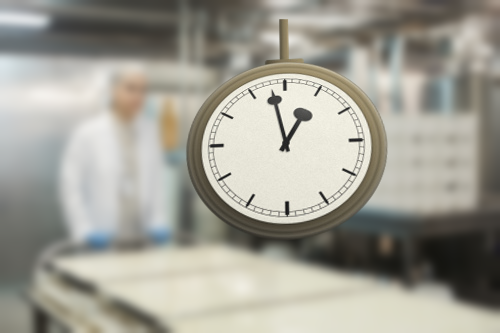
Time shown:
{"hour": 12, "minute": 58}
